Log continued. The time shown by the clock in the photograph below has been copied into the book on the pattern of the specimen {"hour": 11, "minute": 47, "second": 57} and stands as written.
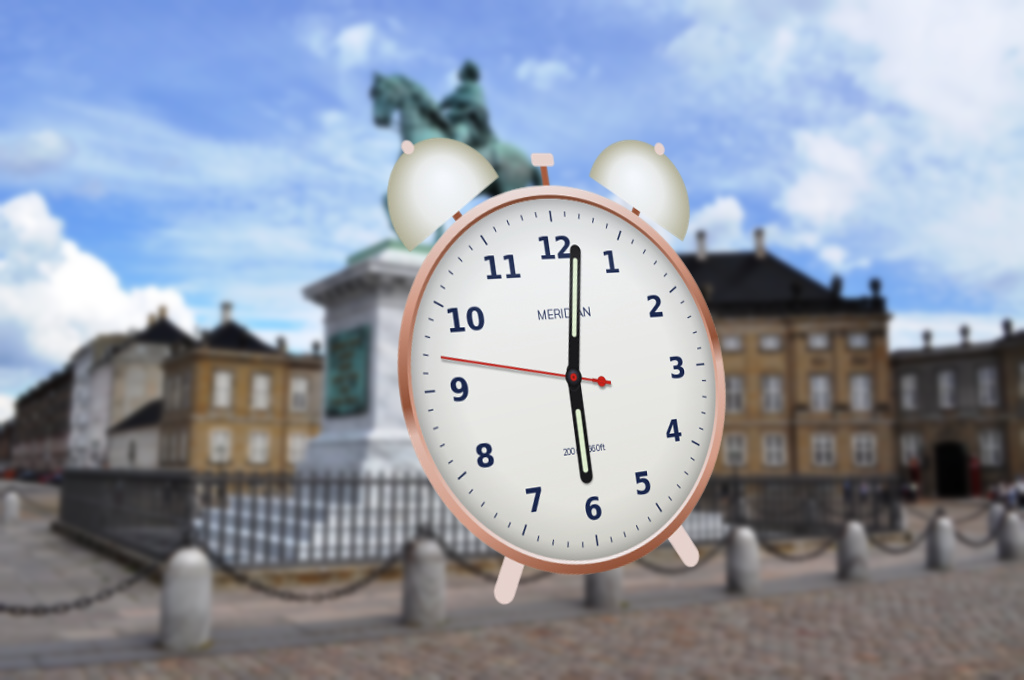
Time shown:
{"hour": 6, "minute": 1, "second": 47}
